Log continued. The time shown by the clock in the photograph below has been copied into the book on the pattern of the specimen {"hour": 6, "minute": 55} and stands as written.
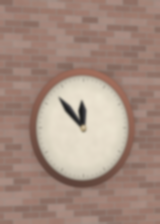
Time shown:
{"hour": 11, "minute": 53}
